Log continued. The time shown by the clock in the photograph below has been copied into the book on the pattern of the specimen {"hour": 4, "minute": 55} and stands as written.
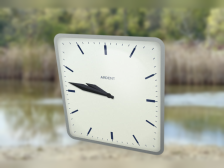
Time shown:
{"hour": 9, "minute": 47}
